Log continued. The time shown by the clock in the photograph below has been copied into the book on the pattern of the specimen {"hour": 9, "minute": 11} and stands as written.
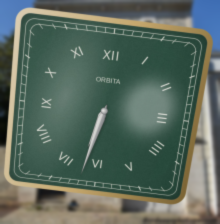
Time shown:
{"hour": 6, "minute": 32}
